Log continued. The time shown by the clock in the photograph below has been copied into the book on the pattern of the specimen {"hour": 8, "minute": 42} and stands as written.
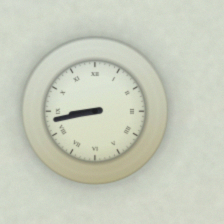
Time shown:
{"hour": 8, "minute": 43}
